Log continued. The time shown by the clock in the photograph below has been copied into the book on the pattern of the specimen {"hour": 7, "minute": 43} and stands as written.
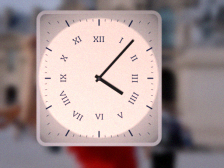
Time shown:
{"hour": 4, "minute": 7}
